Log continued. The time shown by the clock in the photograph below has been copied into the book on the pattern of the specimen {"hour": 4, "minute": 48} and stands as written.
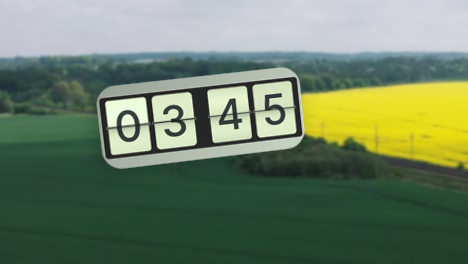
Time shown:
{"hour": 3, "minute": 45}
